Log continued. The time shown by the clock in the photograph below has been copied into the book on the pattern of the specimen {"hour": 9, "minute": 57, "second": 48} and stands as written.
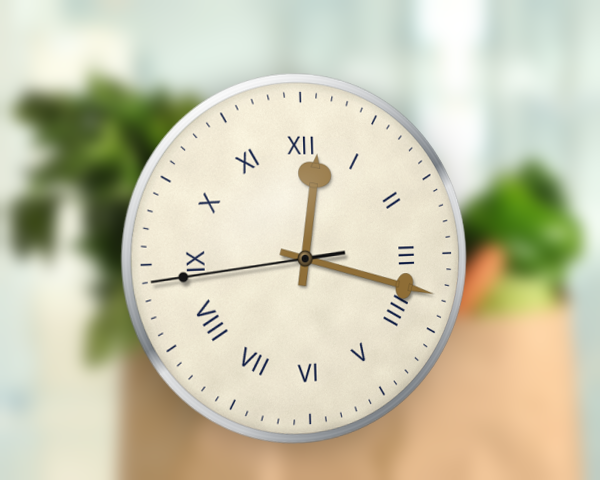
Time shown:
{"hour": 12, "minute": 17, "second": 44}
